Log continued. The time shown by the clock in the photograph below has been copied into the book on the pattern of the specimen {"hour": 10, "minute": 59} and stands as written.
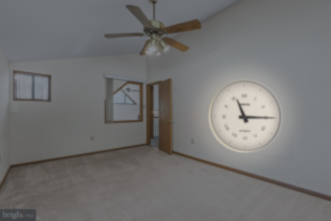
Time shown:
{"hour": 11, "minute": 15}
